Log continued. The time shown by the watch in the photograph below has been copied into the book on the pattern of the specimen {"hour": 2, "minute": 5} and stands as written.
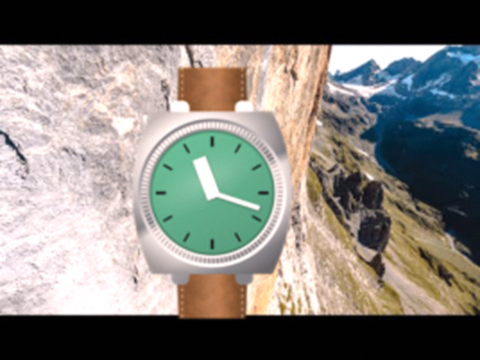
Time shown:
{"hour": 11, "minute": 18}
